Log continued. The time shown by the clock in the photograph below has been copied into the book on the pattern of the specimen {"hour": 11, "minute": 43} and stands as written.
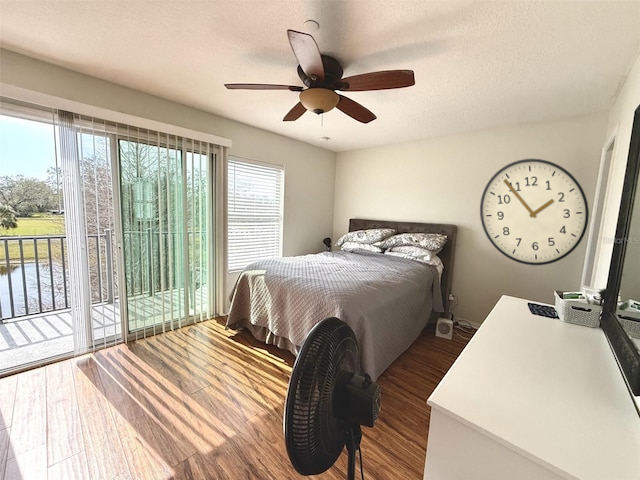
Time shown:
{"hour": 1, "minute": 54}
